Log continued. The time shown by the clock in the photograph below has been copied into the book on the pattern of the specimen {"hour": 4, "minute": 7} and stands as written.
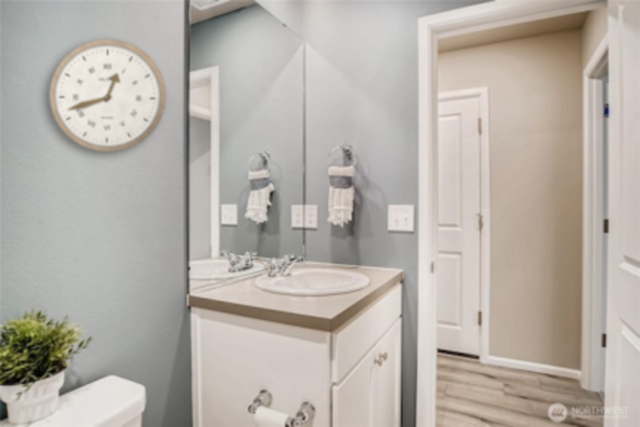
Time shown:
{"hour": 12, "minute": 42}
